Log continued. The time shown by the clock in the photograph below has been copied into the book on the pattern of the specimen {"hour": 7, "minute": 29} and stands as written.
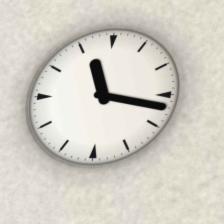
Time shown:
{"hour": 11, "minute": 17}
